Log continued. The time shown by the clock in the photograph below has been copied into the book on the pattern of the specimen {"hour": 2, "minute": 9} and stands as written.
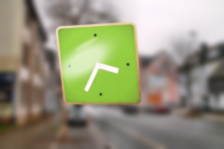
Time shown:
{"hour": 3, "minute": 35}
